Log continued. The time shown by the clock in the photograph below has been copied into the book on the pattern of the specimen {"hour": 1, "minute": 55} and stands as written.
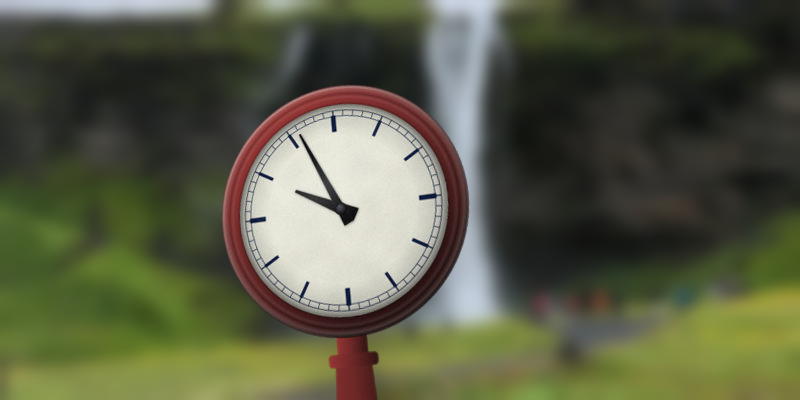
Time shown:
{"hour": 9, "minute": 56}
